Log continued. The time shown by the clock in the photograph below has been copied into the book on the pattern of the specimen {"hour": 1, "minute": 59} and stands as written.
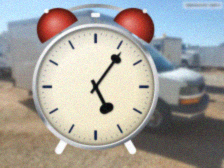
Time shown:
{"hour": 5, "minute": 6}
